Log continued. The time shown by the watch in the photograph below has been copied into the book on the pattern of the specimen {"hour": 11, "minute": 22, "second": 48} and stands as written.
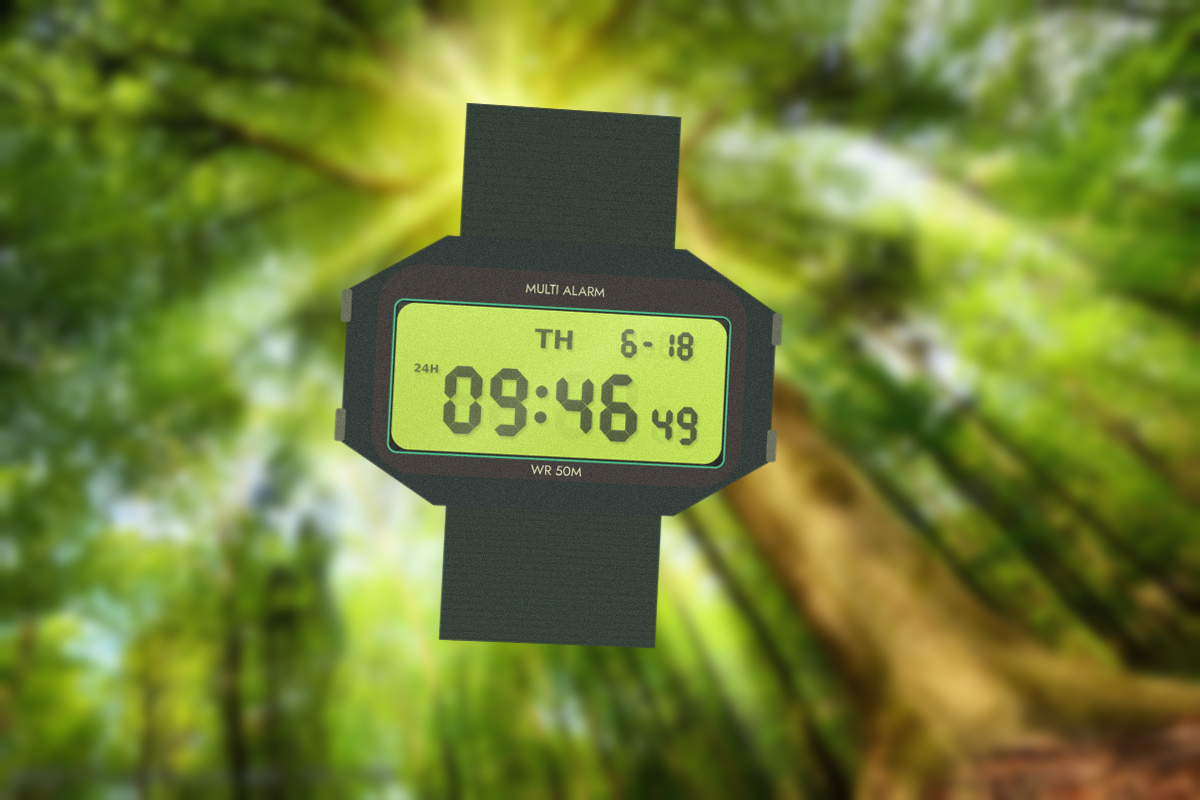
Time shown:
{"hour": 9, "minute": 46, "second": 49}
